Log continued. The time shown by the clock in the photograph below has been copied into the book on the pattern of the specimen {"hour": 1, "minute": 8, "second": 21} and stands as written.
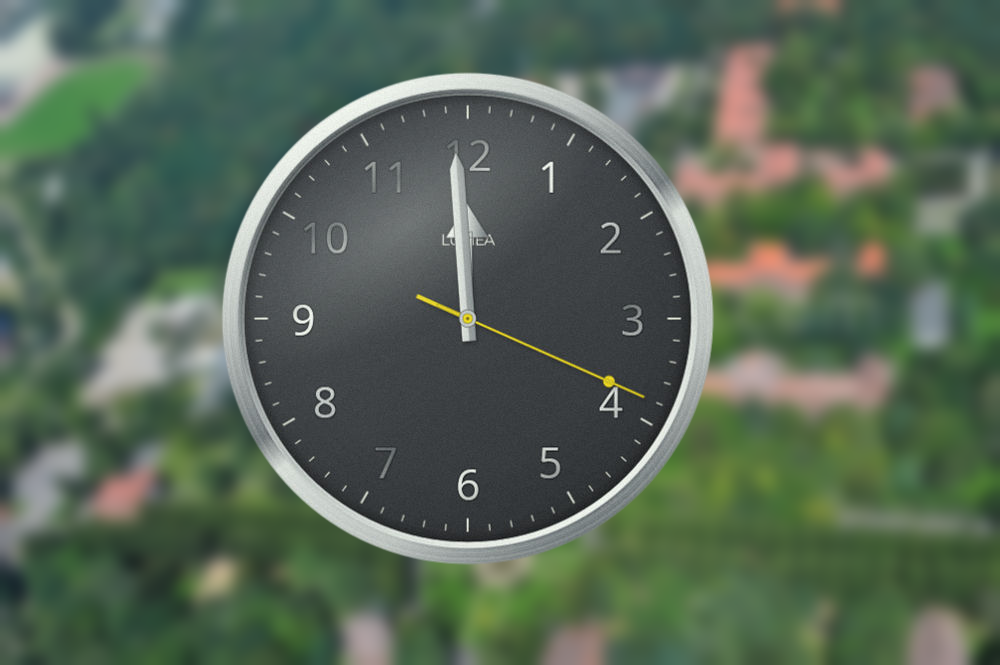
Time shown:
{"hour": 11, "minute": 59, "second": 19}
